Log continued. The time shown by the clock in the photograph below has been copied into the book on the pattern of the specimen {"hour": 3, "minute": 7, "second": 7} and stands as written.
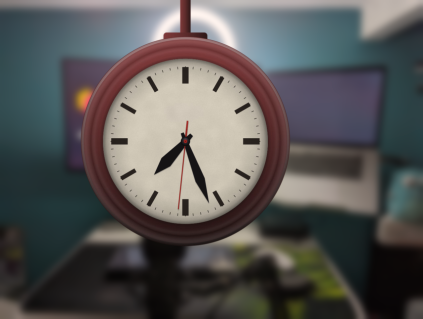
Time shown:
{"hour": 7, "minute": 26, "second": 31}
